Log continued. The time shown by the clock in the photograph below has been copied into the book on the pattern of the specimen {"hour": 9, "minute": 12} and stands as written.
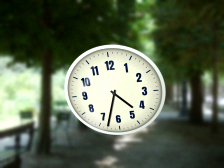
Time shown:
{"hour": 4, "minute": 33}
